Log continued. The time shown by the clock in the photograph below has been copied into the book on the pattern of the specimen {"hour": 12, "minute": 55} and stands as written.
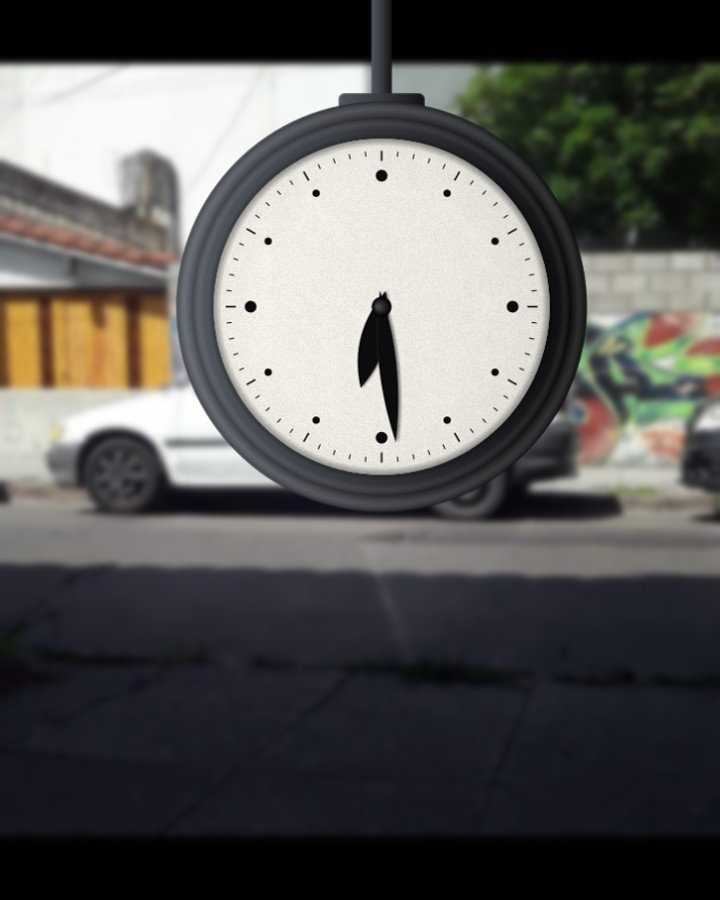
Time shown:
{"hour": 6, "minute": 29}
